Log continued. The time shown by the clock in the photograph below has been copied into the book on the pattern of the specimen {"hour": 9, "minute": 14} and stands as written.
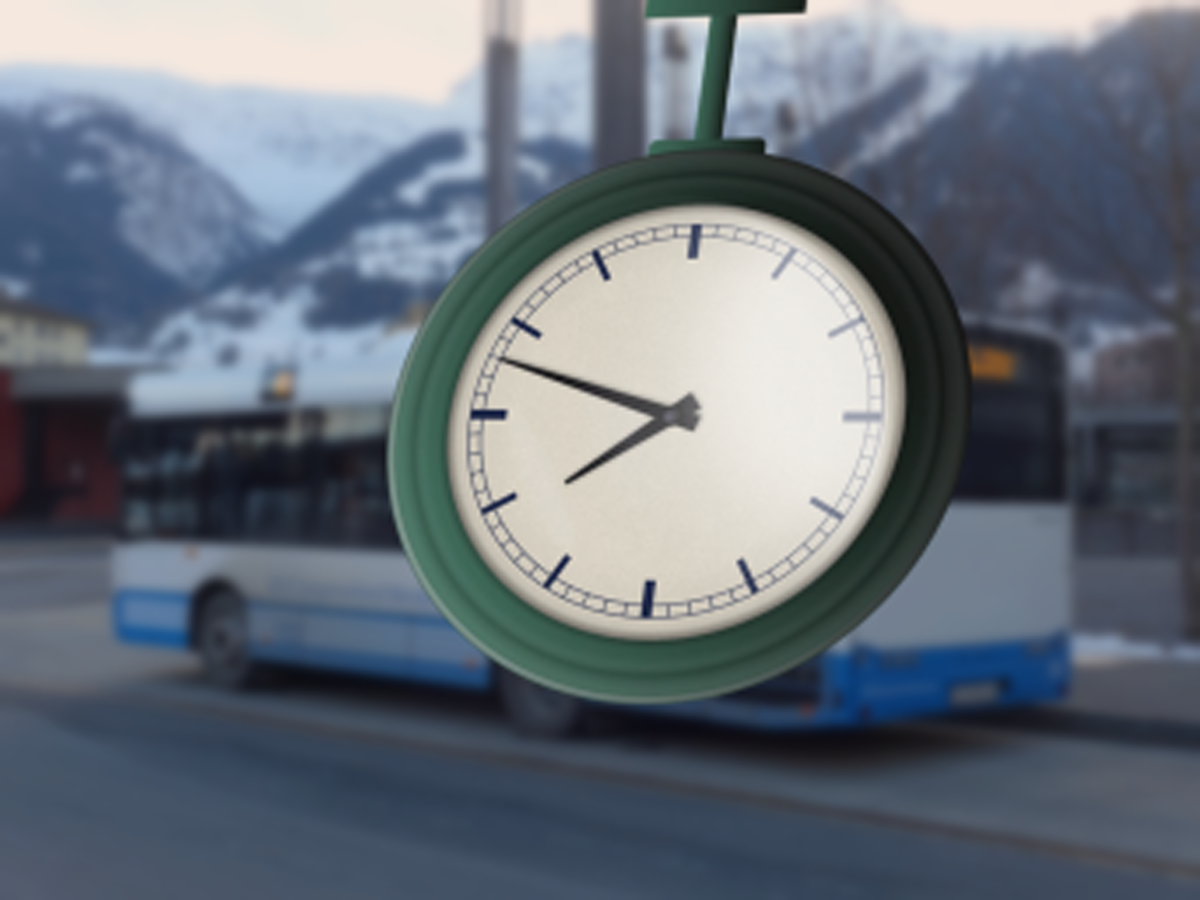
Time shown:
{"hour": 7, "minute": 48}
